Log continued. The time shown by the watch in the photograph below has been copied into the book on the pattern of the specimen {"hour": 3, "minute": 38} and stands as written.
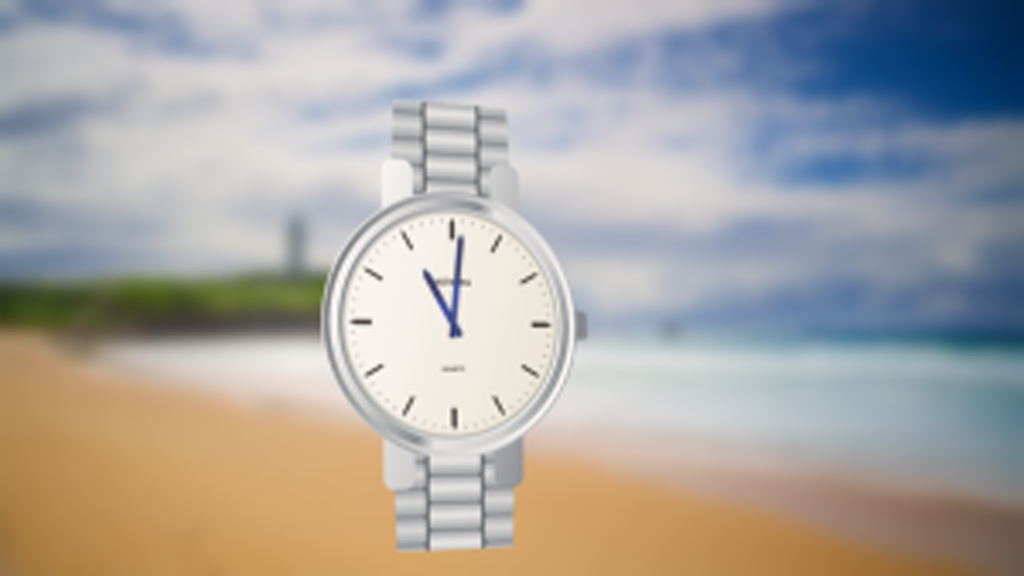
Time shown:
{"hour": 11, "minute": 1}
